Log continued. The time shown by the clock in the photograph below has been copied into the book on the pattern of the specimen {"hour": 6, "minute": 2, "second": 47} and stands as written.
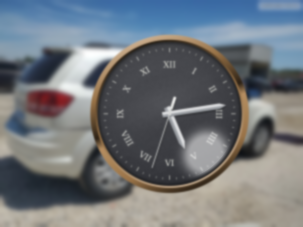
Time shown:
{"hour": 5, "minute": 13, "second": 33}
